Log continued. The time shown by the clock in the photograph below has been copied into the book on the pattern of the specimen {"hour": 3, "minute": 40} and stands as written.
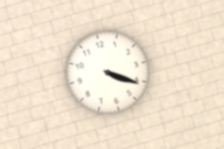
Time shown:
{"hour": 4, "minute": 21}
